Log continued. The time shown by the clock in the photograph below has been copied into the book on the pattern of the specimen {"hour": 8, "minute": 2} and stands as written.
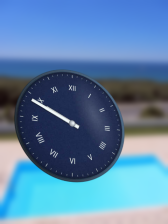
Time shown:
{"hour": 9, "minute": 49}
